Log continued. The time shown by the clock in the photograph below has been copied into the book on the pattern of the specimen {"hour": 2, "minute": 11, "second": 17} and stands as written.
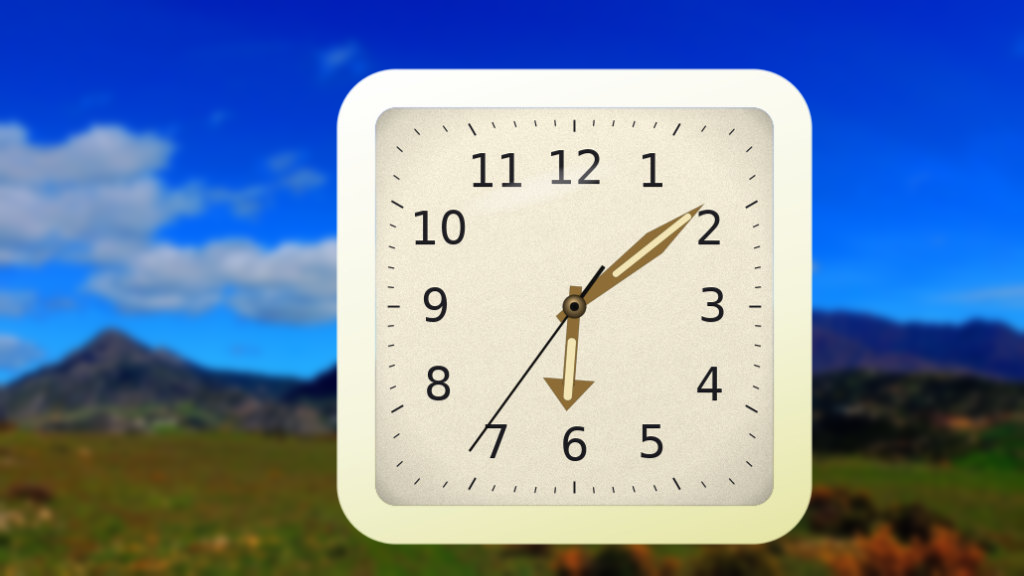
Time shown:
{"hour": 6, "minute": 8, "second": 36}
